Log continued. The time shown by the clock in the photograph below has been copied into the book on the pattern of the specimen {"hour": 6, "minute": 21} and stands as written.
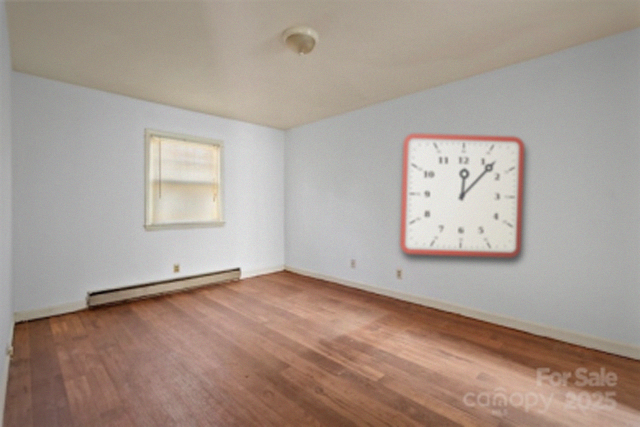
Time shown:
{"hour": 12, "minute": 7}
